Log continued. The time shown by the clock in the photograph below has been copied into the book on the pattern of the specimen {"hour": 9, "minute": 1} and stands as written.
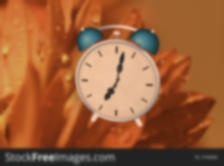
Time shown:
{"hour": 7, "minute": 2}
